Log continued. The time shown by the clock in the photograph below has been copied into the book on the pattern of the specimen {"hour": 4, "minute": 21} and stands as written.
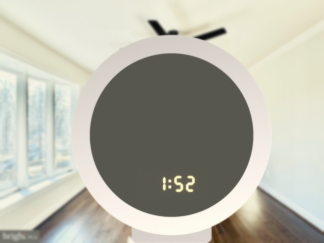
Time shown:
{"hour": 1, "minute": 52}
